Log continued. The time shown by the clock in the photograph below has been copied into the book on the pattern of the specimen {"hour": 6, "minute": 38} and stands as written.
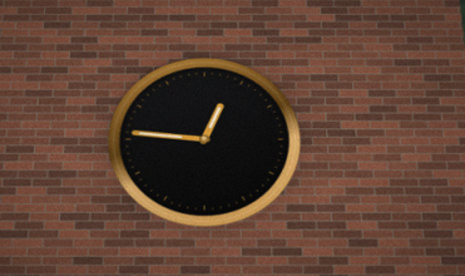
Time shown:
{"hour": 12, "minute": 46}
